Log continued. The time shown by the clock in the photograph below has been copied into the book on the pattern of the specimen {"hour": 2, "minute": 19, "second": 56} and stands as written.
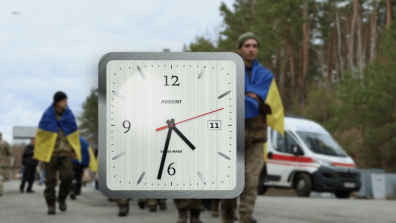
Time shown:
{"hour": 4, "minute": 32, "second": 12}
